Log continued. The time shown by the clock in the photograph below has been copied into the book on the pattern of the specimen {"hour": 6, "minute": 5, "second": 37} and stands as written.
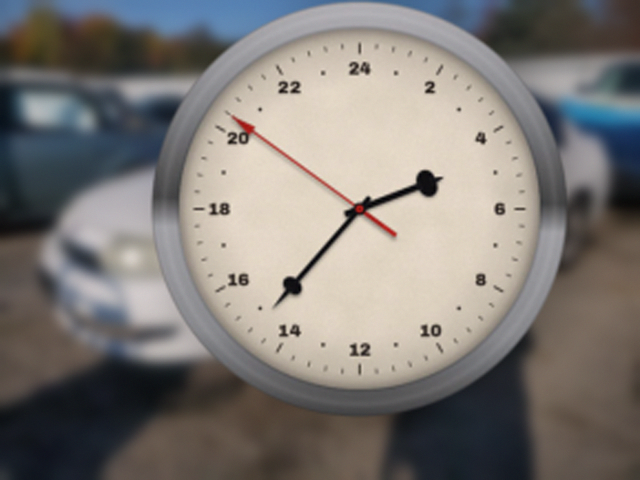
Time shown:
{"hour": 4, "minute": 36, "second": 51}
